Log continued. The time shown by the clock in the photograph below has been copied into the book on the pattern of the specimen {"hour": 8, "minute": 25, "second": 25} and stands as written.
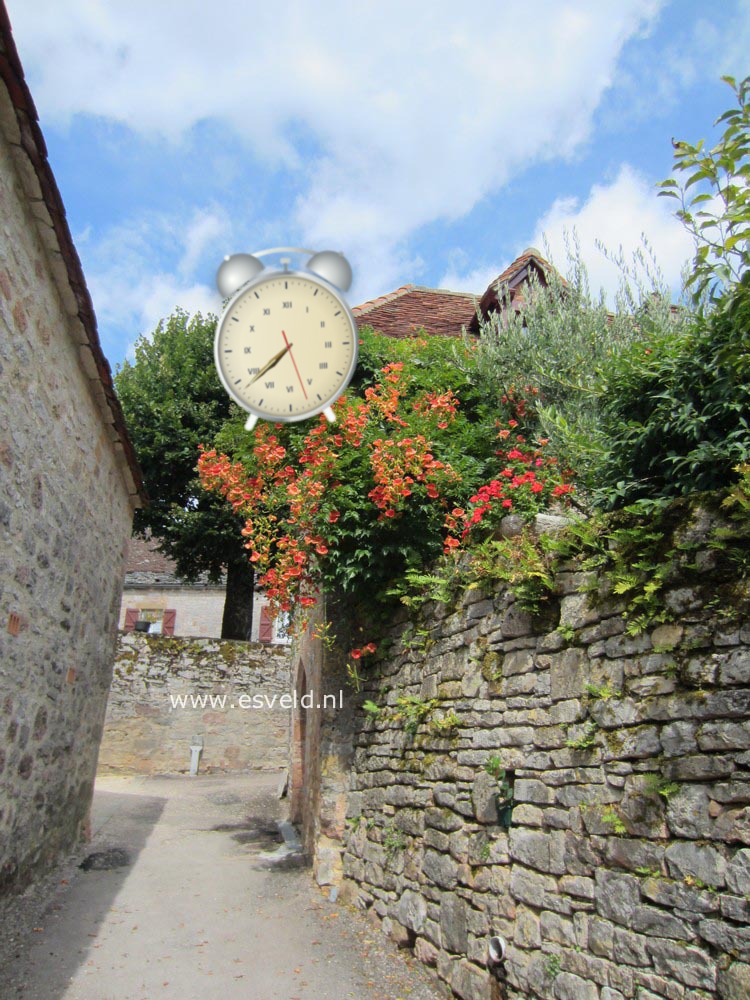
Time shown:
{"hour": 7, "minute": 38, "second": 27}
